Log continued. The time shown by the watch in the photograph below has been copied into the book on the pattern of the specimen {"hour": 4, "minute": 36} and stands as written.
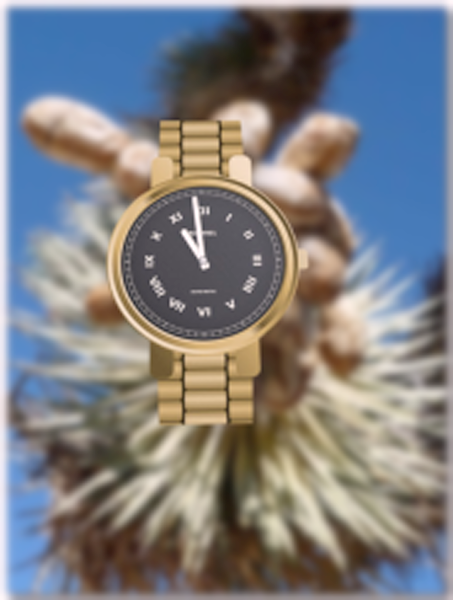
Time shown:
{"hour": 10, "minute": 59}
